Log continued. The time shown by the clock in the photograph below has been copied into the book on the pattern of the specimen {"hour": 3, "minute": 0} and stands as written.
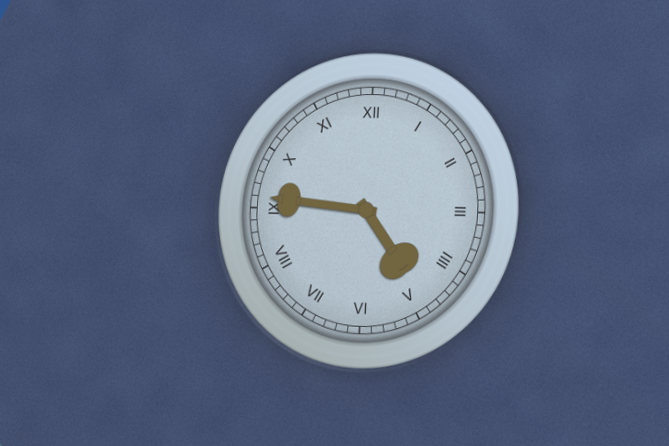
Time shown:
{"hour": 4, "minute": 46}
